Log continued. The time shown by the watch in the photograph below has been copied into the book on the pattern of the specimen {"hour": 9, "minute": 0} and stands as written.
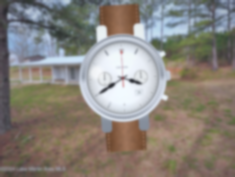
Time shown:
{"hour": 3, "minute": 40}
